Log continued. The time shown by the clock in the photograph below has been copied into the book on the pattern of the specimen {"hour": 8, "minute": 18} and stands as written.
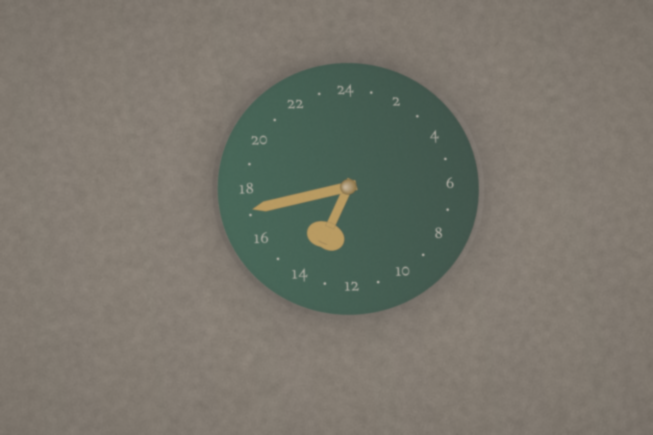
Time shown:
{"hour": 13, "minute": 43}
